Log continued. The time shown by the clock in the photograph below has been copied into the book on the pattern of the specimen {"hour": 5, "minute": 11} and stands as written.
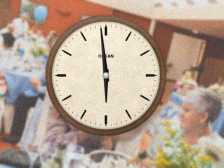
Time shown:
{"hour": 5, "minute": 59}
